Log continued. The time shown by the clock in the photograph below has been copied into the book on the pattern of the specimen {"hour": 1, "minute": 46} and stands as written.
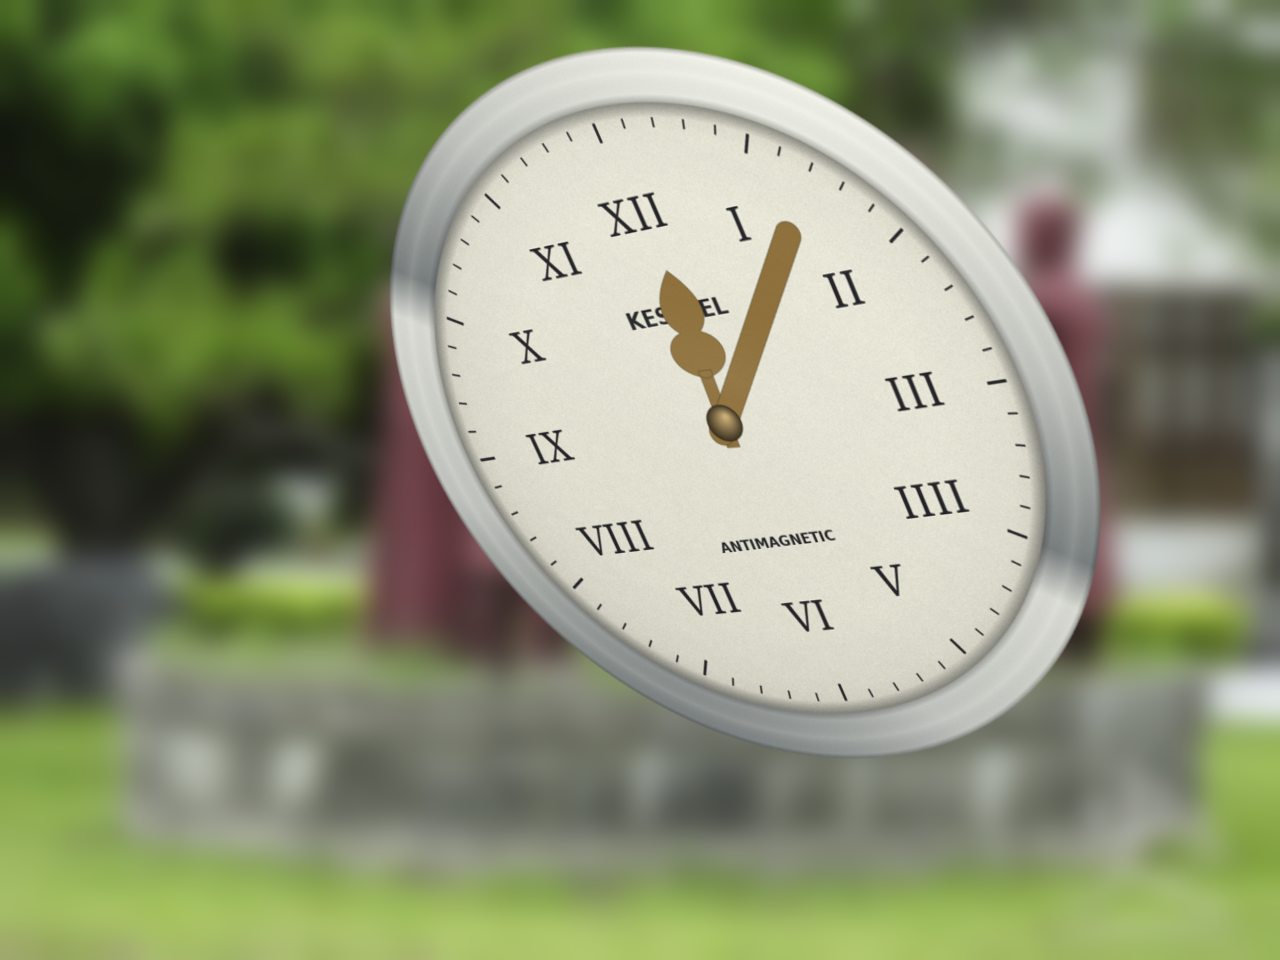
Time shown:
{"hour": 12, "minute": 7}
